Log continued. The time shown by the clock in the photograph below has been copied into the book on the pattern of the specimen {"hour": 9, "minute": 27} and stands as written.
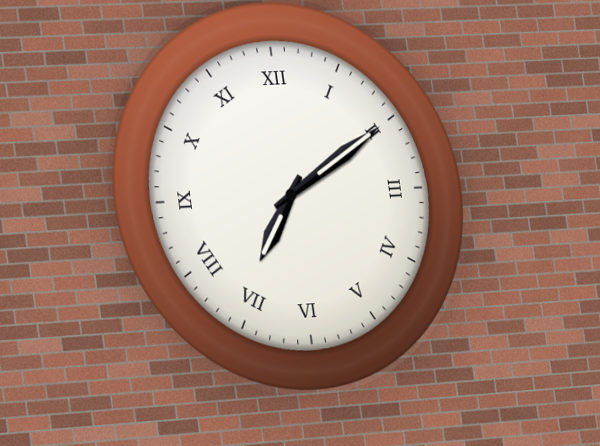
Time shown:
{"hour": 7, "minute": 10}
